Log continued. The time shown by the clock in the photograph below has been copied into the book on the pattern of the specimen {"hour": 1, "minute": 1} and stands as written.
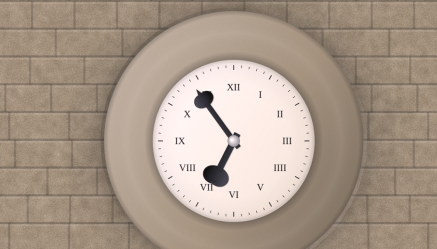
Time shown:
{"hour": 6, "minute": 54}
